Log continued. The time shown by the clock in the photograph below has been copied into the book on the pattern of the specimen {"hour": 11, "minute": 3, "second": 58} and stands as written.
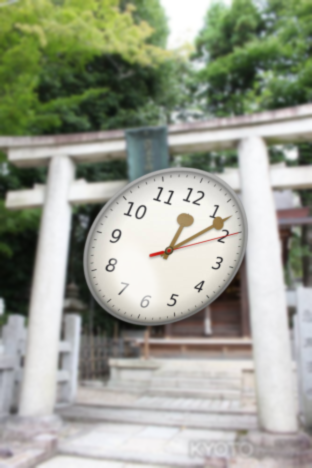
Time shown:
{"hour": 12, "minute": 7, "second": 10}
